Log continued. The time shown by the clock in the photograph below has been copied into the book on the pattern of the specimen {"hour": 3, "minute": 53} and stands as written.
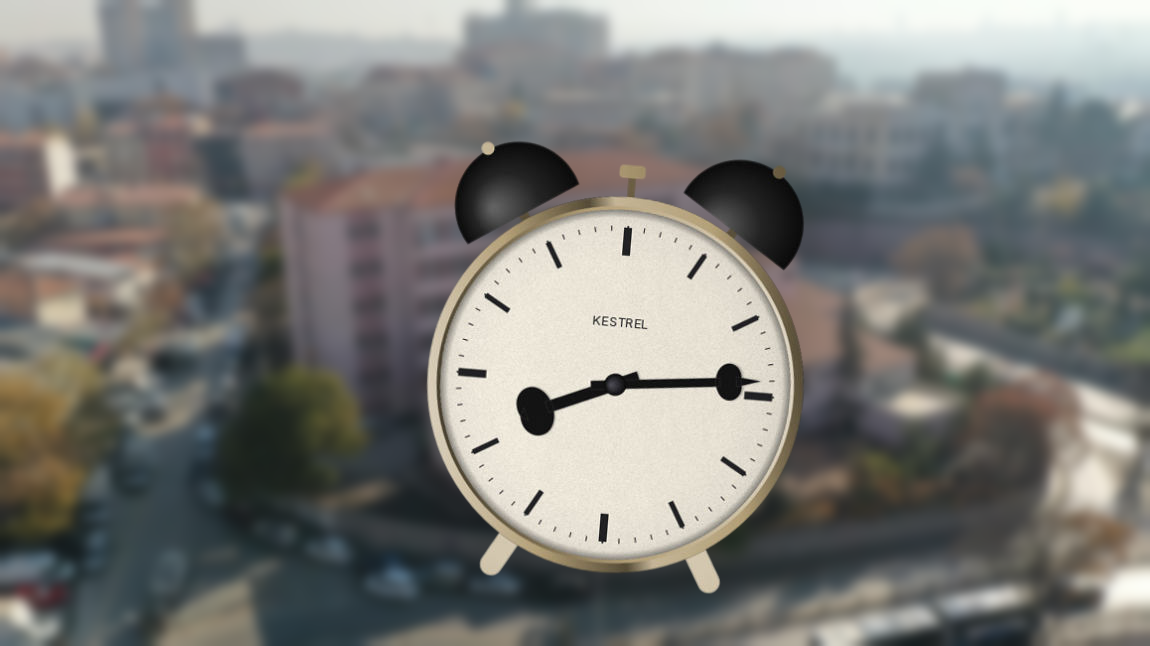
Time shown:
{"hour": 8, "minute": 14}
